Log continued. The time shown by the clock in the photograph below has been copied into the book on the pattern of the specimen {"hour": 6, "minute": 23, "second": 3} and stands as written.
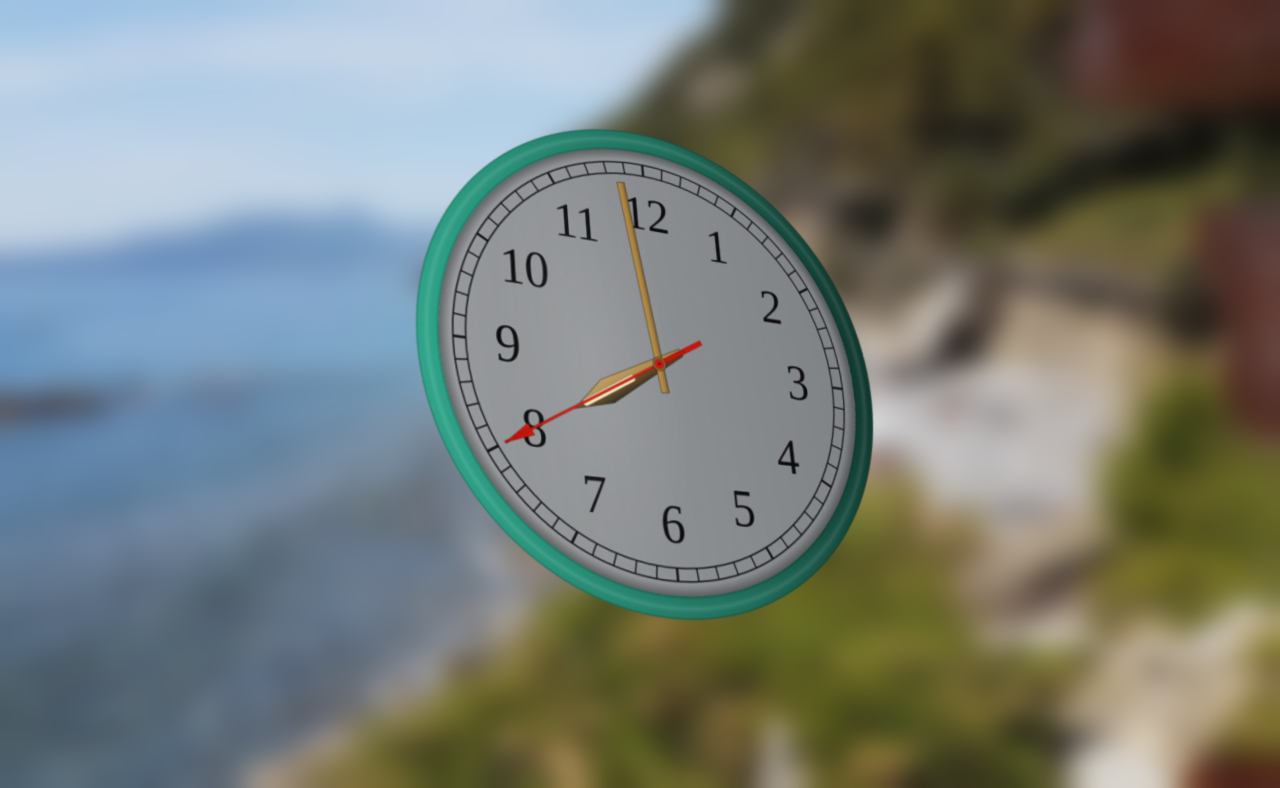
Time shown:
{"hour": 7, "minute": 58, "second": 40}
